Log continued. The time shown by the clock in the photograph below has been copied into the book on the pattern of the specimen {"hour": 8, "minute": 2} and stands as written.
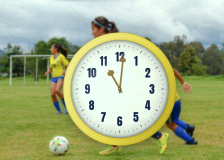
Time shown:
{"hour": 11, "minute": 1}
